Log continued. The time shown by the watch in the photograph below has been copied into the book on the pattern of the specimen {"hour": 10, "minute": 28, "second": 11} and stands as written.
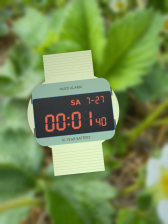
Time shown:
{"hour": 0, "minute": 1, "second": 40}
